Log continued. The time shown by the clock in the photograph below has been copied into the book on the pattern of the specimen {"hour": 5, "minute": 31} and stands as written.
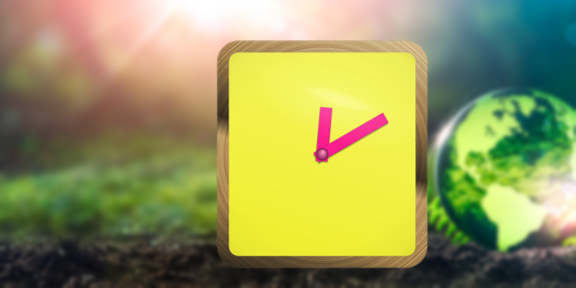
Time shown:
{"hour": 12, "minute": 10}
